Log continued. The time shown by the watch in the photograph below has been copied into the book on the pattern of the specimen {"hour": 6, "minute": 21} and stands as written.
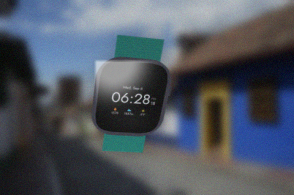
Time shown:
{"hour": 6, "minute": 28}
